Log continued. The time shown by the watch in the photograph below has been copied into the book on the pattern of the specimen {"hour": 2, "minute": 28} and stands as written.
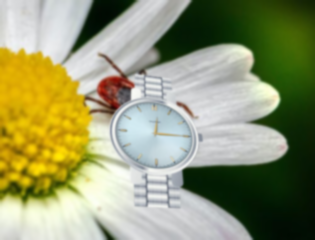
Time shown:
{"hour": 12, "minute": 15}
